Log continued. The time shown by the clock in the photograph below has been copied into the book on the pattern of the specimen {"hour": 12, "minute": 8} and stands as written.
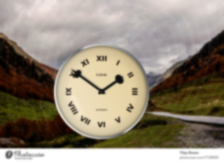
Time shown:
{"hour": 1, "minute": 51}
